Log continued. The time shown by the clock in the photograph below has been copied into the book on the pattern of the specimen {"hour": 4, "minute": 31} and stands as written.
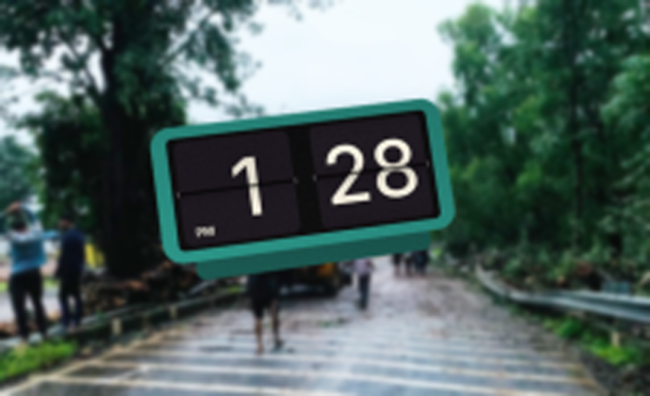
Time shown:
{"hour": 1, "minute": 28}
